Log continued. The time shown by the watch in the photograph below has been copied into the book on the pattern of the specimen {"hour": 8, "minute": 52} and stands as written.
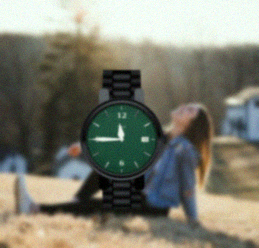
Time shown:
{"hour": 11, "minute": 45}
